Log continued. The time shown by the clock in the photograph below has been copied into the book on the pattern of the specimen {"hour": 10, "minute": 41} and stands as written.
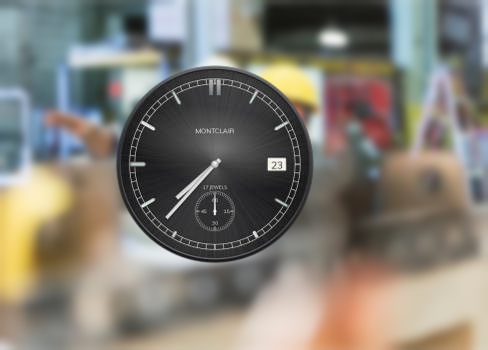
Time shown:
{"hour": 7, "minute": 37}
